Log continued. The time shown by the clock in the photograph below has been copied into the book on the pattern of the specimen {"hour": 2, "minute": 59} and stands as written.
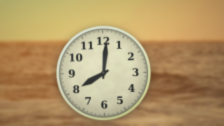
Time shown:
{"hour": 8, "minute": 1}
